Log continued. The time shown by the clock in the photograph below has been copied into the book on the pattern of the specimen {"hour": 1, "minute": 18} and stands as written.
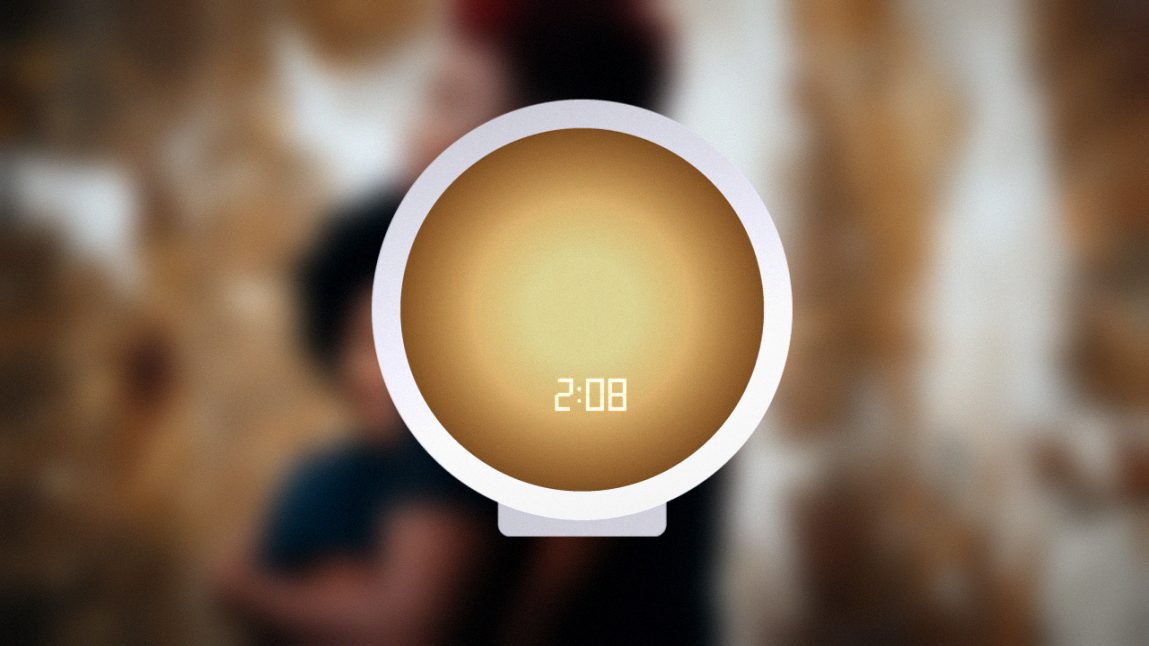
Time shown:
{"hour": 2, "minute": 8}
